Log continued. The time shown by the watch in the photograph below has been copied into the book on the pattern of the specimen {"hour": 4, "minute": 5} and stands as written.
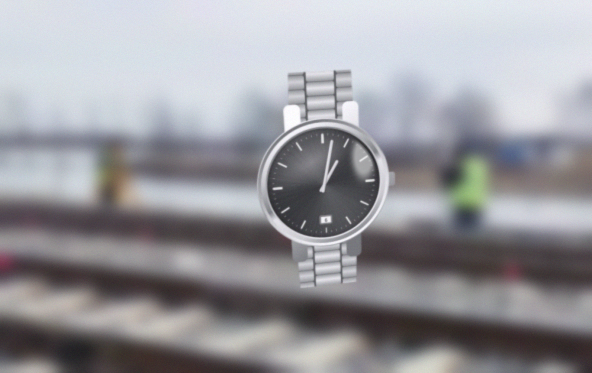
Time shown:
{"hour": 1, "minute": 2}
